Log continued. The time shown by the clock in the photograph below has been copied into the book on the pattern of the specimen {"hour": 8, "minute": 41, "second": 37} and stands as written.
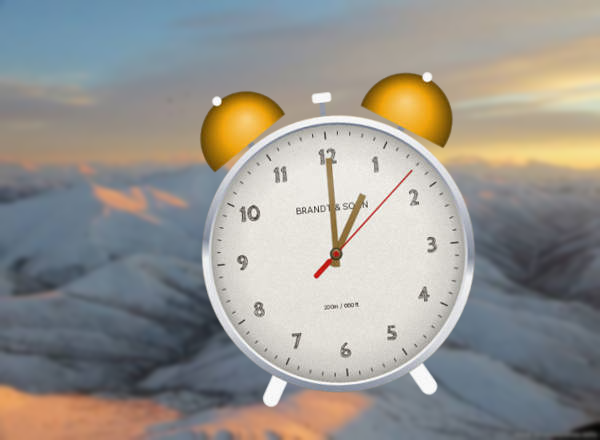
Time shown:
{"hour": 1, "minute": 0, "second": 8}
